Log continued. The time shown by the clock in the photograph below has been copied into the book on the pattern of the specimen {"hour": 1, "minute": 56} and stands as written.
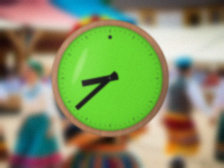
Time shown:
{"hour": 8, "minute": 38}
